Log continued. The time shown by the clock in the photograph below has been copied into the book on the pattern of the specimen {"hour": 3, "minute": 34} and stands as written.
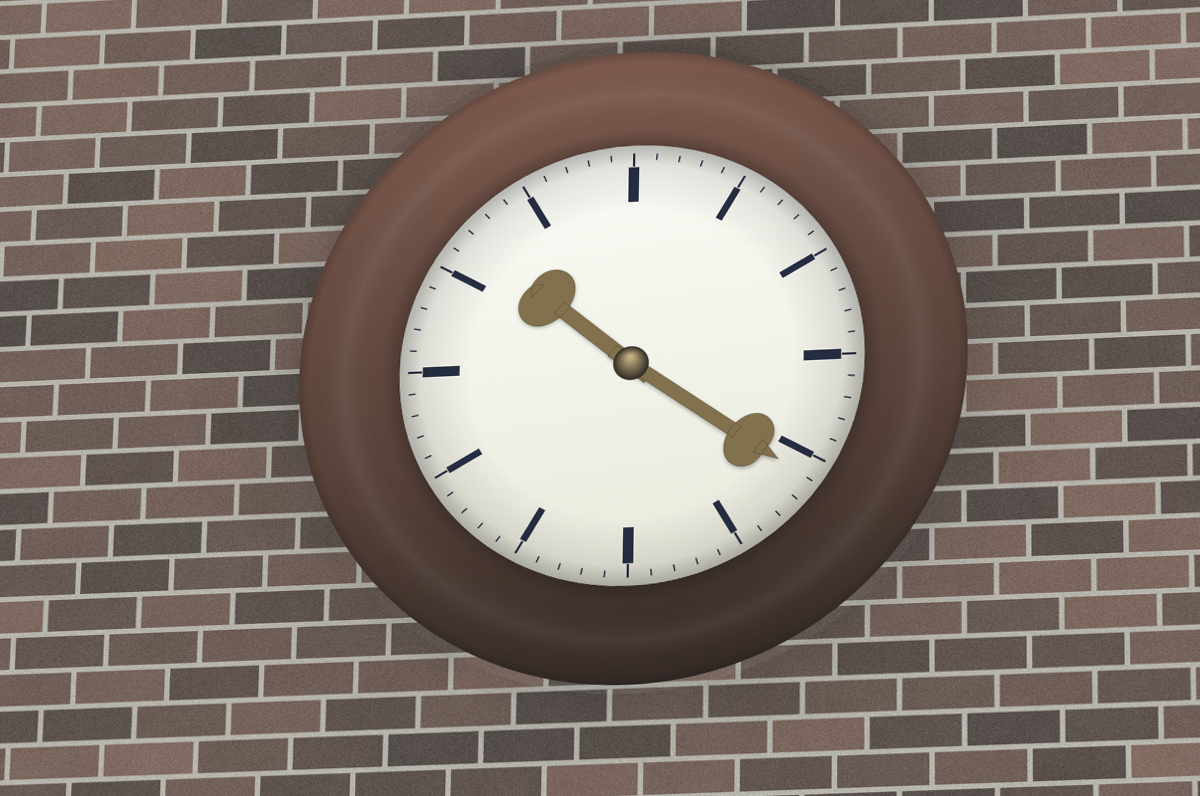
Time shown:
{"hour": 10, "minute": 21}
